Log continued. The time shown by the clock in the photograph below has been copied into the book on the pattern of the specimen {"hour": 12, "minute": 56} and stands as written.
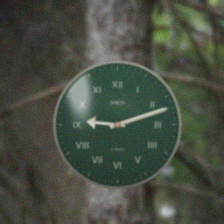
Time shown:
{"hour": 9, "minute": 12}
